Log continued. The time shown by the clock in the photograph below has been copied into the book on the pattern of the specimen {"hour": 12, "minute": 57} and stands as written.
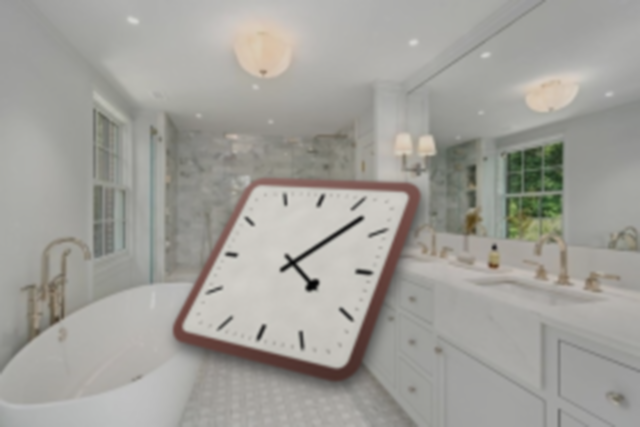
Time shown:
{"hour": 4, "minute": 7}
